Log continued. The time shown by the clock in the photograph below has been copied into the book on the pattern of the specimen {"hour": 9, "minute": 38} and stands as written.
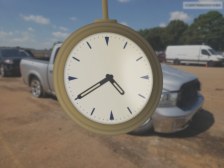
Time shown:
{"hour": 4, "minute": 40}
